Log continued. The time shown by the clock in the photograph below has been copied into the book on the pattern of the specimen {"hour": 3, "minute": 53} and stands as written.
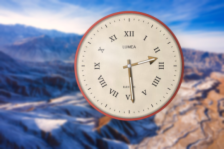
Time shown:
{"hour": 2, "minute": 29}
